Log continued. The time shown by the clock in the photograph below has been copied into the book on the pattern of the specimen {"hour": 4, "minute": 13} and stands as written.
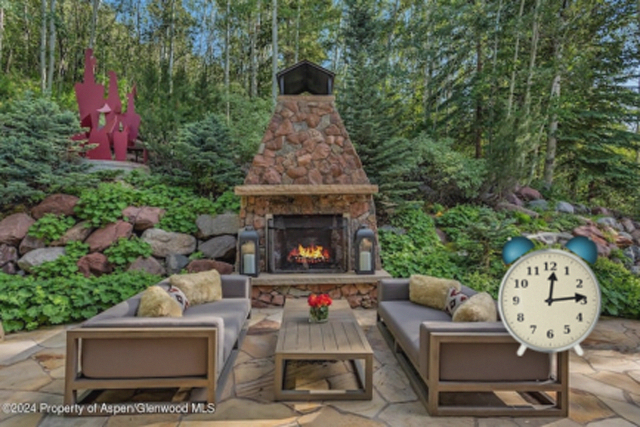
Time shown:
{"hour": 12, "minute": 14}
